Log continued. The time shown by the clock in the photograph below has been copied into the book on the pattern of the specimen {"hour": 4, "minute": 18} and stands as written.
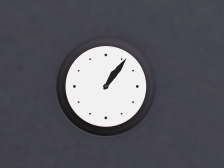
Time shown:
{"hour": 1, "minute": 6}
